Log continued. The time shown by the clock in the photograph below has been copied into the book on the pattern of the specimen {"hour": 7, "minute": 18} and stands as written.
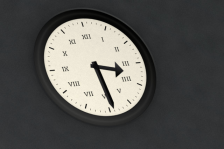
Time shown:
{"hour": 3, "minute": 29}
